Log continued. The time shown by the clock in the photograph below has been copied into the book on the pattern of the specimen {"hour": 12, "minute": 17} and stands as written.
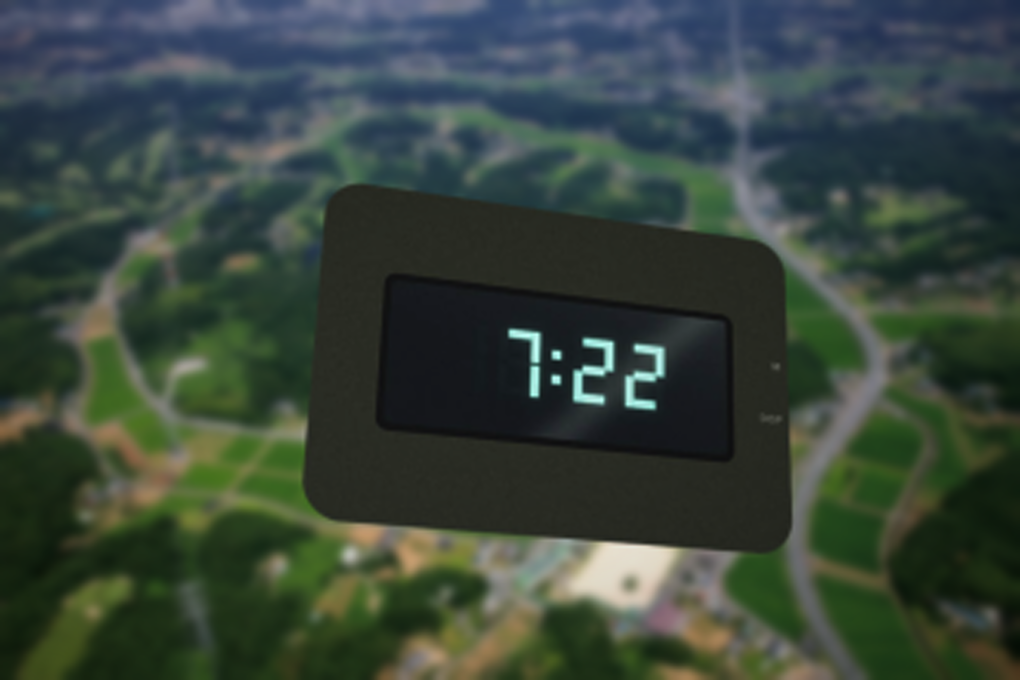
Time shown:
{"hour": 7, "minute": 22}
